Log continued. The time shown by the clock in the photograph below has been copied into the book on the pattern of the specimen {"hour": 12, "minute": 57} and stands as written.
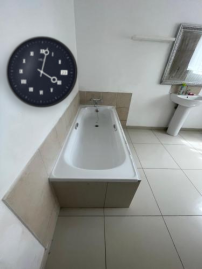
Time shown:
{"hour": 4, "minute": 2}
